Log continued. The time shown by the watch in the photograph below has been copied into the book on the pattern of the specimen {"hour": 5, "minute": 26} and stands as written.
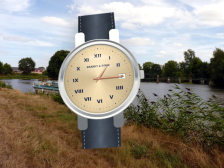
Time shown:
{"hour": 1, "minute": 15}
